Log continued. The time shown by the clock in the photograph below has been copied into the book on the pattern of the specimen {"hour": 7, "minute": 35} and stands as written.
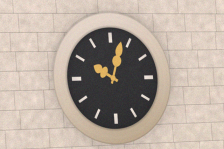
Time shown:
{"hour": 10, "minute": 3}
